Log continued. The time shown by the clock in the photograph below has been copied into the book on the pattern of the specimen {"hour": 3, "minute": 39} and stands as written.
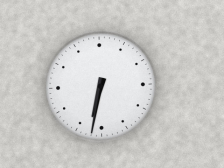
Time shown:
{"hour": 6, "minute": 32}
